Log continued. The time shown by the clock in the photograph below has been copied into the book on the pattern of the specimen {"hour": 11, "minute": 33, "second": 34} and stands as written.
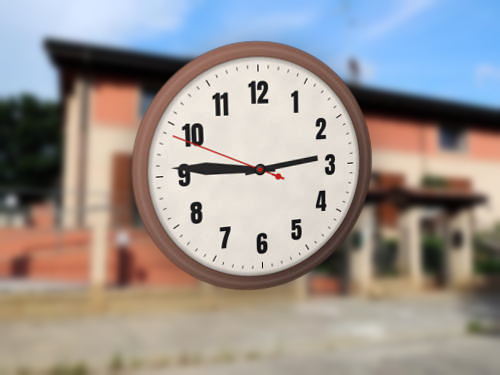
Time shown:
{"hour": 2, "minute": 45, "second": 49}
